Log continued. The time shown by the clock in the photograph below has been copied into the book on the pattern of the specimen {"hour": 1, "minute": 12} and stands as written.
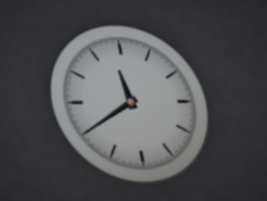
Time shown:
{"hour": 11, "minute": 40}
